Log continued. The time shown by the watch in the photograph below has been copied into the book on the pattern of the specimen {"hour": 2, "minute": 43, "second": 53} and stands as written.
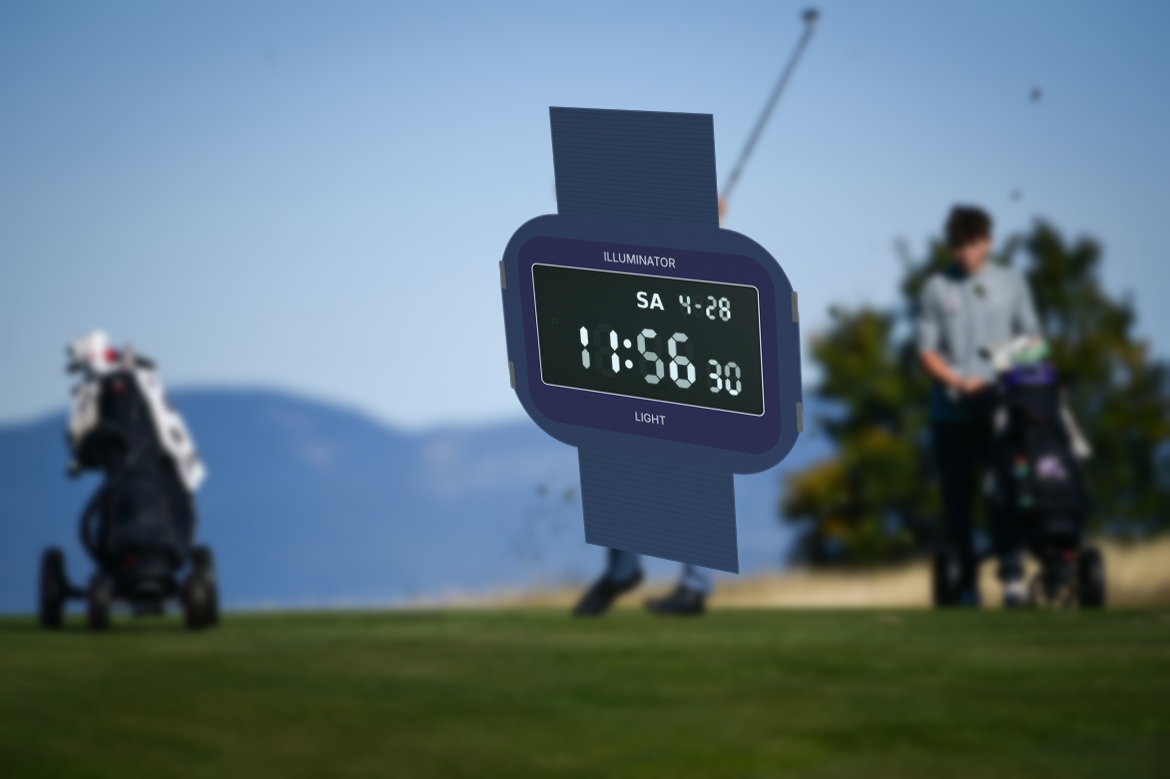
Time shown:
{"hour": 11, "minute": 56, "second": 30}
